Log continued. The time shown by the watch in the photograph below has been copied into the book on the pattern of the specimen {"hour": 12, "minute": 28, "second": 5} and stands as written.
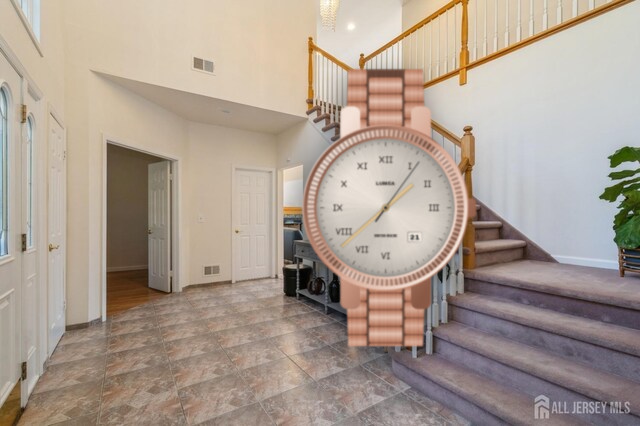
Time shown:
{"hour": 1, "minute": 38, "second": 6}
